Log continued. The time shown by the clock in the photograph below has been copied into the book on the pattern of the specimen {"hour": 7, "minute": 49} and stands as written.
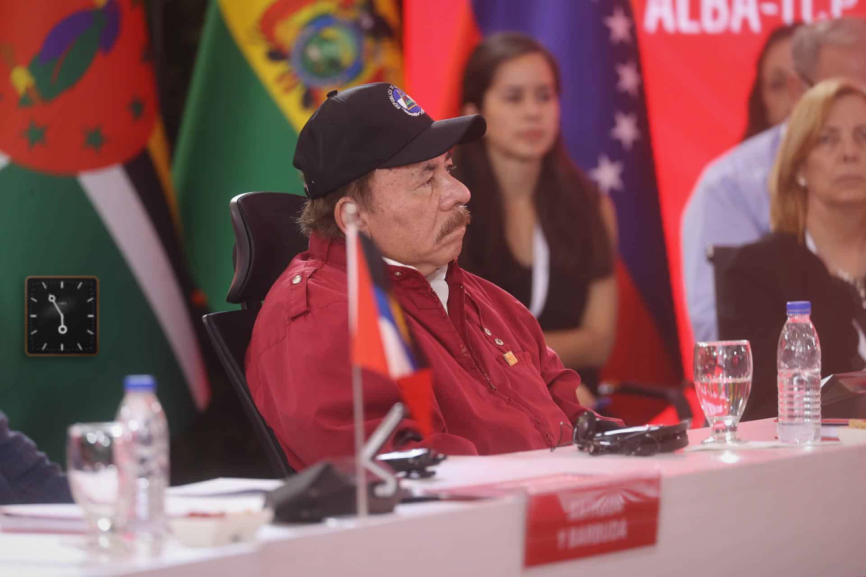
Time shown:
{"hour": 5, "minute": 55}
